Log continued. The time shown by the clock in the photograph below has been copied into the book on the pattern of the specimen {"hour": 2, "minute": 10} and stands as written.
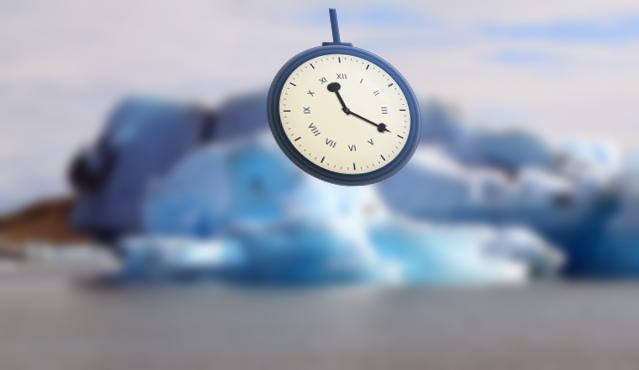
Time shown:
{"hour": 11, "minute": 20}
